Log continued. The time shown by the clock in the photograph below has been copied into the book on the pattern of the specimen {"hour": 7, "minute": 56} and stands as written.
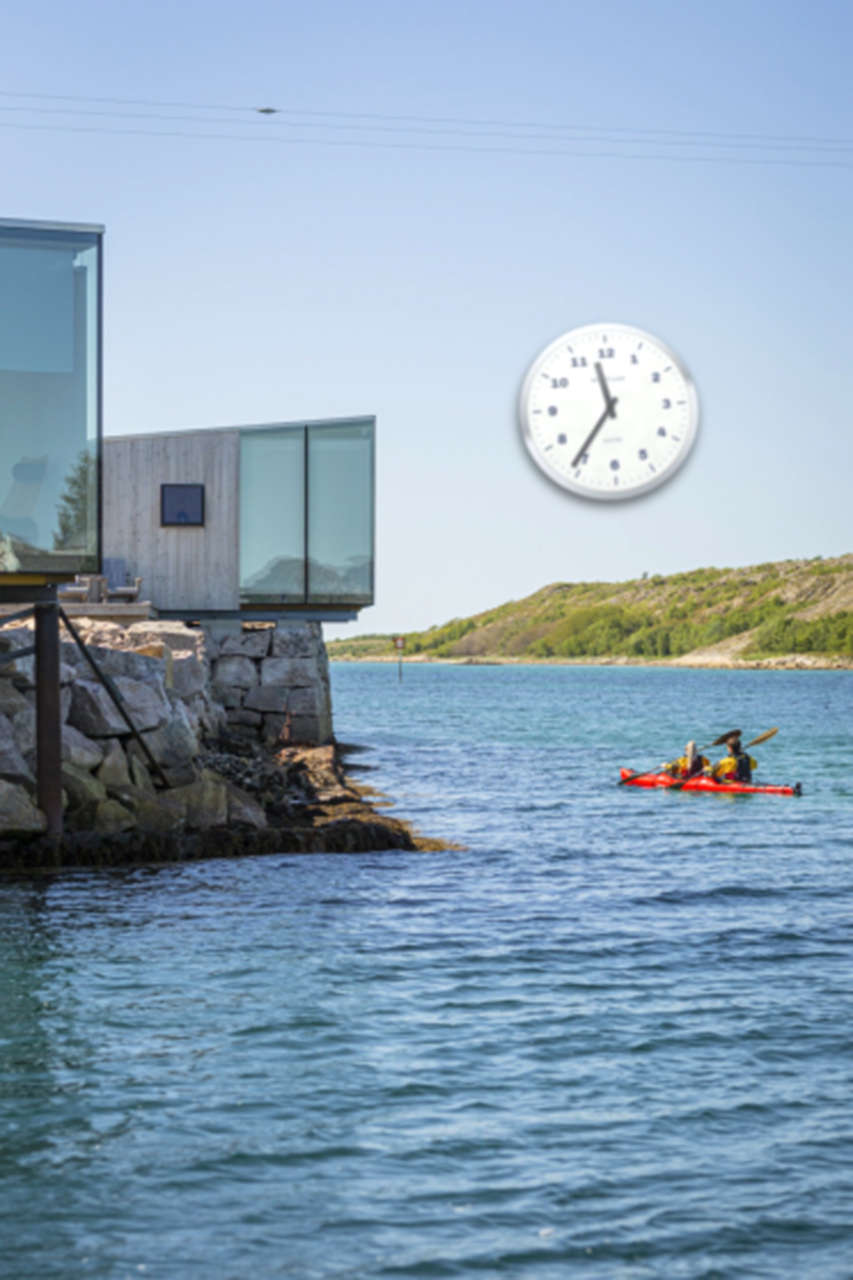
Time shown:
{"hour": 11, "minute": 36}
